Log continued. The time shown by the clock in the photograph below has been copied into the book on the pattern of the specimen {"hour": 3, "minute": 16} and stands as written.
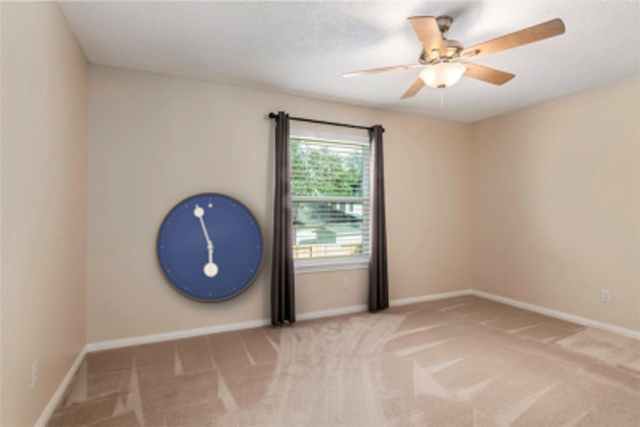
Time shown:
{"hour": 5, "minute": 57}
